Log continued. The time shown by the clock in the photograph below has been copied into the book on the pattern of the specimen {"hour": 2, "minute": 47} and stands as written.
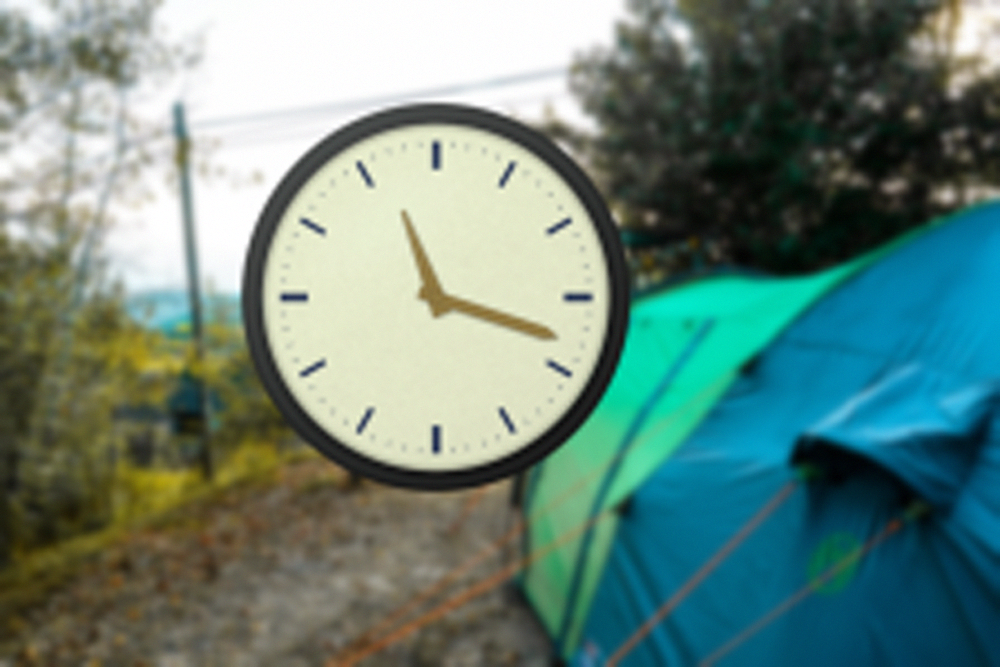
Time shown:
{"hour": 11, "minute": 18}
